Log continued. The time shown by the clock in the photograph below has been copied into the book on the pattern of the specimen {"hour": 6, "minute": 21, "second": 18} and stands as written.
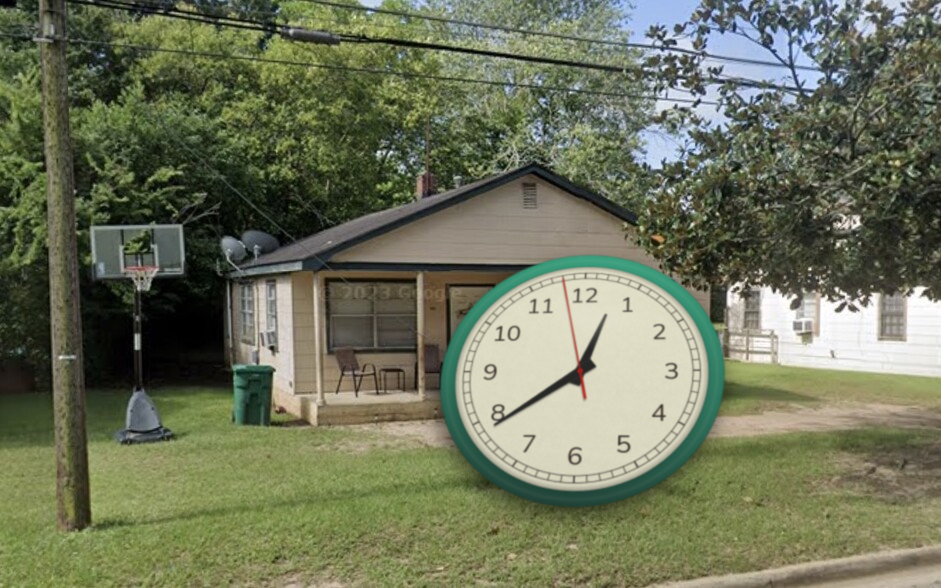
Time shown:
{"hour": 12, "minute": 38, "second": 58}
